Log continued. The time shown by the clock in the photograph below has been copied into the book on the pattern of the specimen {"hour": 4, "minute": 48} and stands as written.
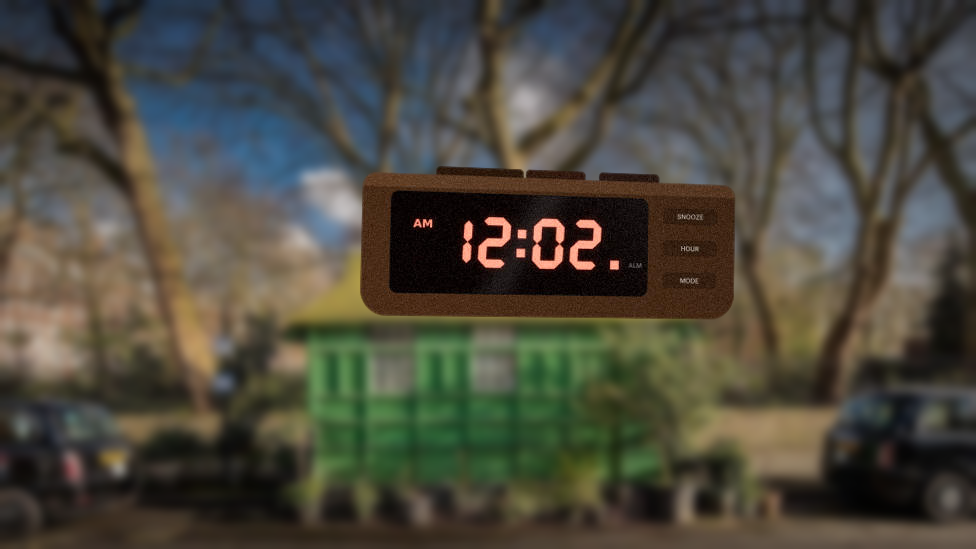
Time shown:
{"hour": 12, "minute": 2}
